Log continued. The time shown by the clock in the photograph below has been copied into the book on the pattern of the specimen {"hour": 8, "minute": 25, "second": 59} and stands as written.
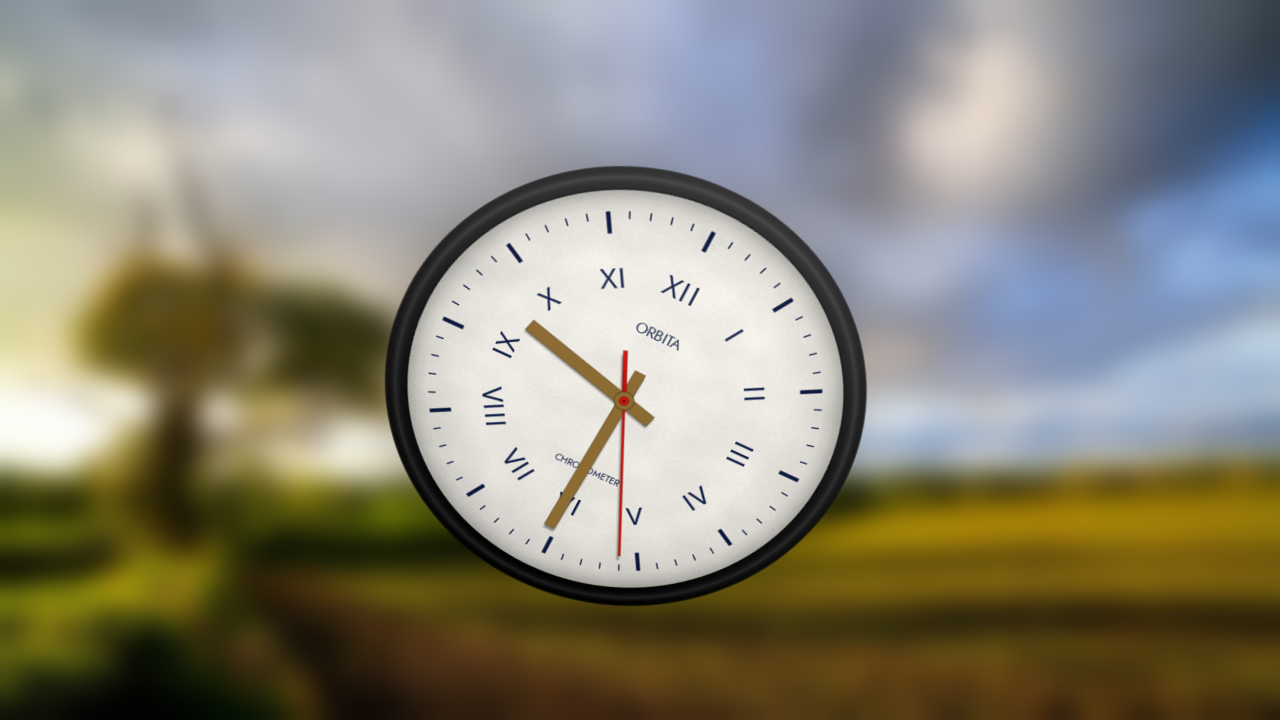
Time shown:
{"hour": 9, "minute": 30, "second": 26}
